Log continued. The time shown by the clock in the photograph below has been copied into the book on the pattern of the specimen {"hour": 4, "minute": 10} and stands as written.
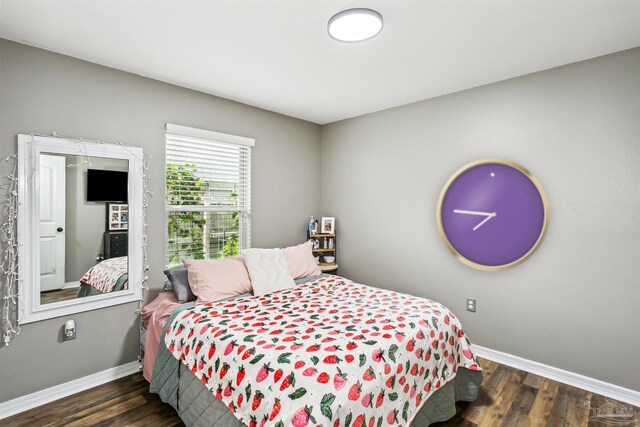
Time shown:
{"hour": 7, "minute": 46}
